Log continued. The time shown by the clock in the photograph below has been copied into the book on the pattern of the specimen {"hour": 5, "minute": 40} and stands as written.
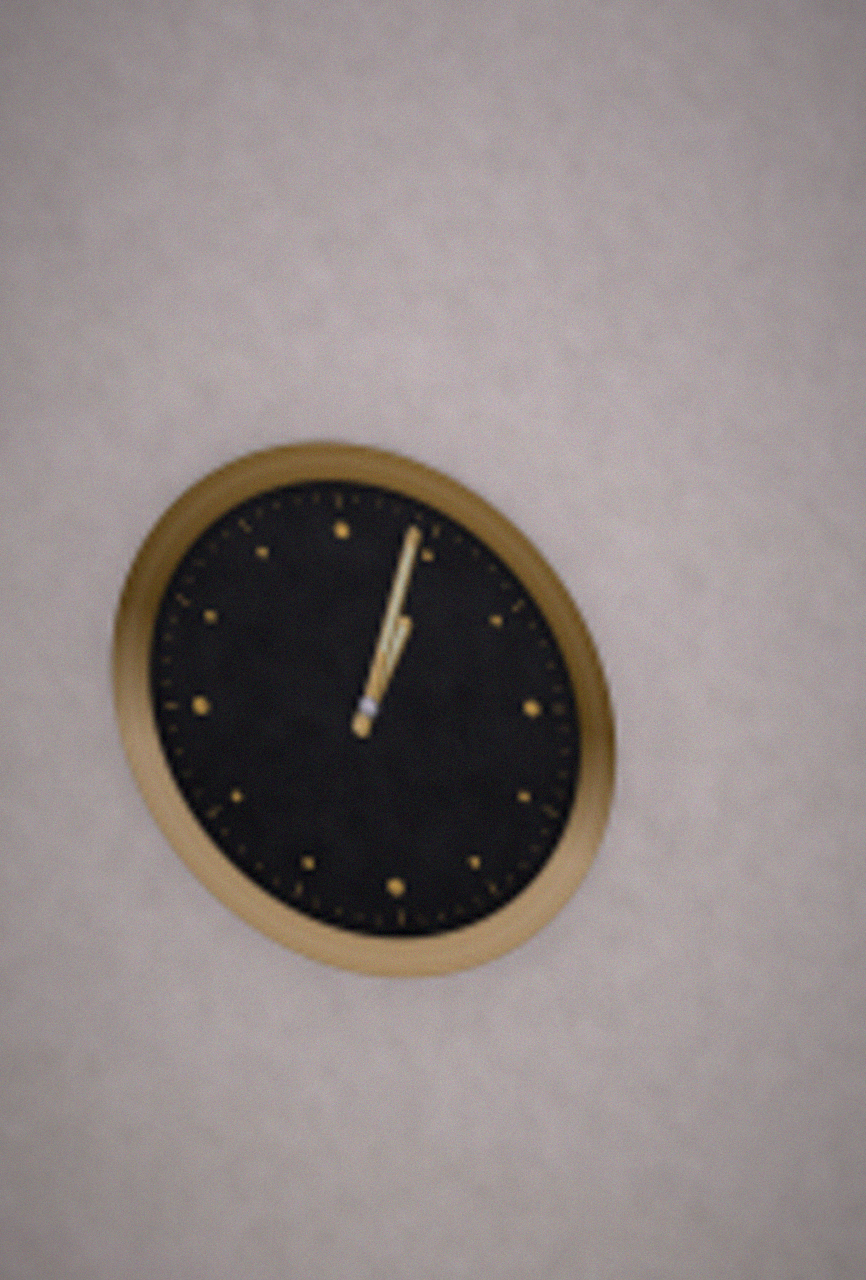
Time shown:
{"hour": 1, "minute": 4}
